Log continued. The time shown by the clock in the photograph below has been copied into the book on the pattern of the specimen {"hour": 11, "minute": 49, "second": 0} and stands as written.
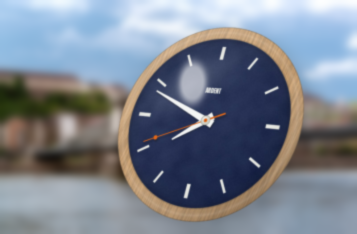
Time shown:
{"hour": 7, "minute": 48, "second": 41}
